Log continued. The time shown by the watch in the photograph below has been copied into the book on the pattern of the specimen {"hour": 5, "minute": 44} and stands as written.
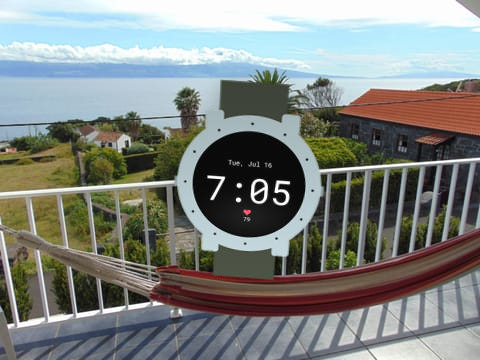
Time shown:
{"hour": 7, "minute": 5}
